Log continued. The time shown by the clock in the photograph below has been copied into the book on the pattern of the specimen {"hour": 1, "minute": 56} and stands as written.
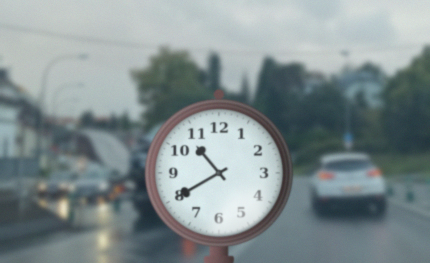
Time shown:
{"hour": 10, "minute": 40}
